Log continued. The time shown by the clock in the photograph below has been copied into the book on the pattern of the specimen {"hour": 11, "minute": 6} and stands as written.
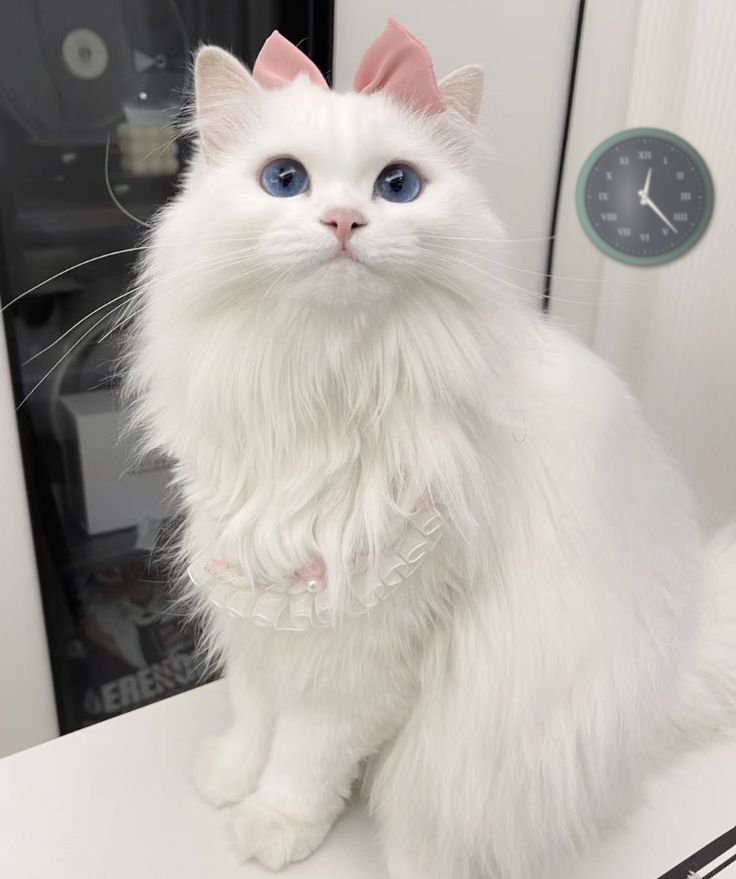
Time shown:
{"hour": 12, "minute": 23}
